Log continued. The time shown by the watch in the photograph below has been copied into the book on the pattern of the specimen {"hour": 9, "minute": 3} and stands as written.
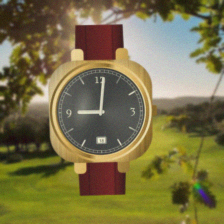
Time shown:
{"hour": 9, "minute": 1}
